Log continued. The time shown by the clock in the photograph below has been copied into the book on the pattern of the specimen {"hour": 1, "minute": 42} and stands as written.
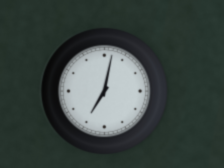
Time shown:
{"hour": 7, "minute": 2}
